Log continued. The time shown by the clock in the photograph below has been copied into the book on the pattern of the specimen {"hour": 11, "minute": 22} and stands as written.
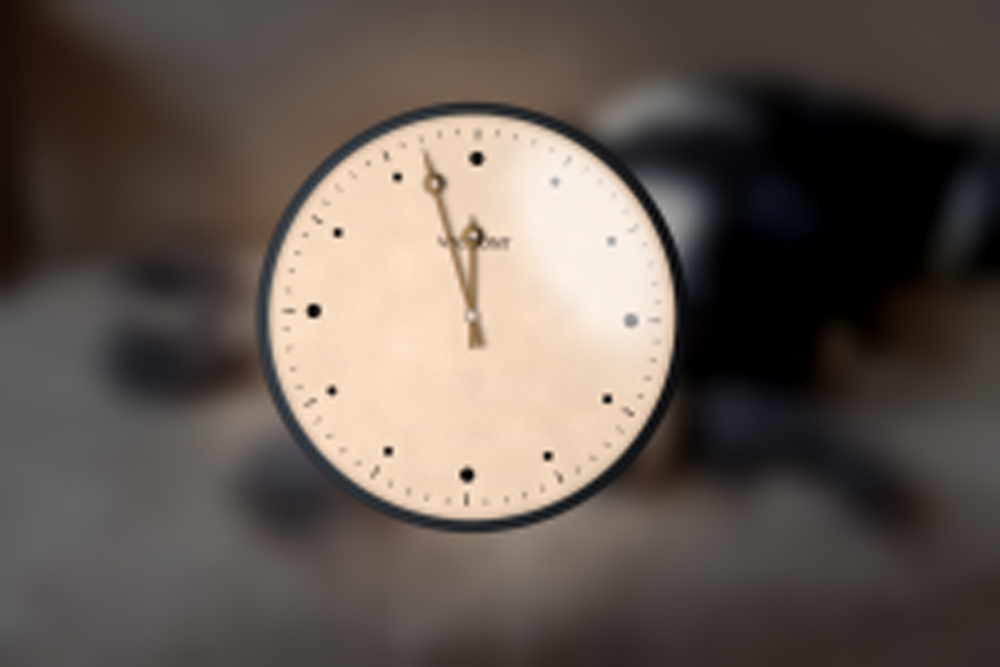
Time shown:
{"hour": 11, "minute": 57}
